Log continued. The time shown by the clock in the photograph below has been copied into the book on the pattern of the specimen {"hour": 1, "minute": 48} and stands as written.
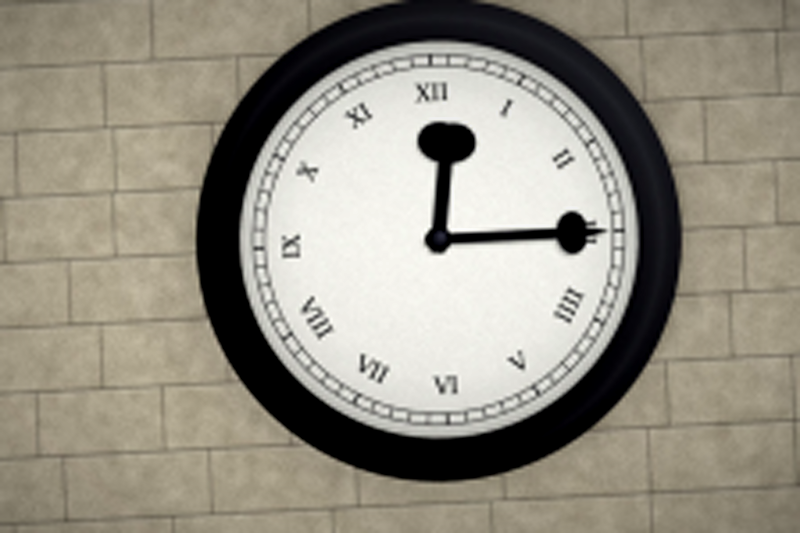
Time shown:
{"hour": 12, "minute": 15}
